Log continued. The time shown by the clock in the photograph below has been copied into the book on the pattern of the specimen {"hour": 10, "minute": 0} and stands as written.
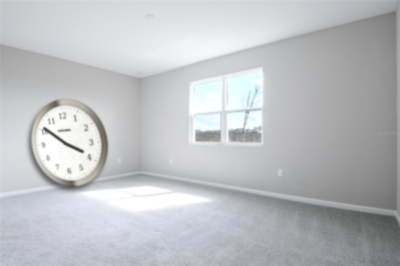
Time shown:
{"hour": 3, "minute": 51}
